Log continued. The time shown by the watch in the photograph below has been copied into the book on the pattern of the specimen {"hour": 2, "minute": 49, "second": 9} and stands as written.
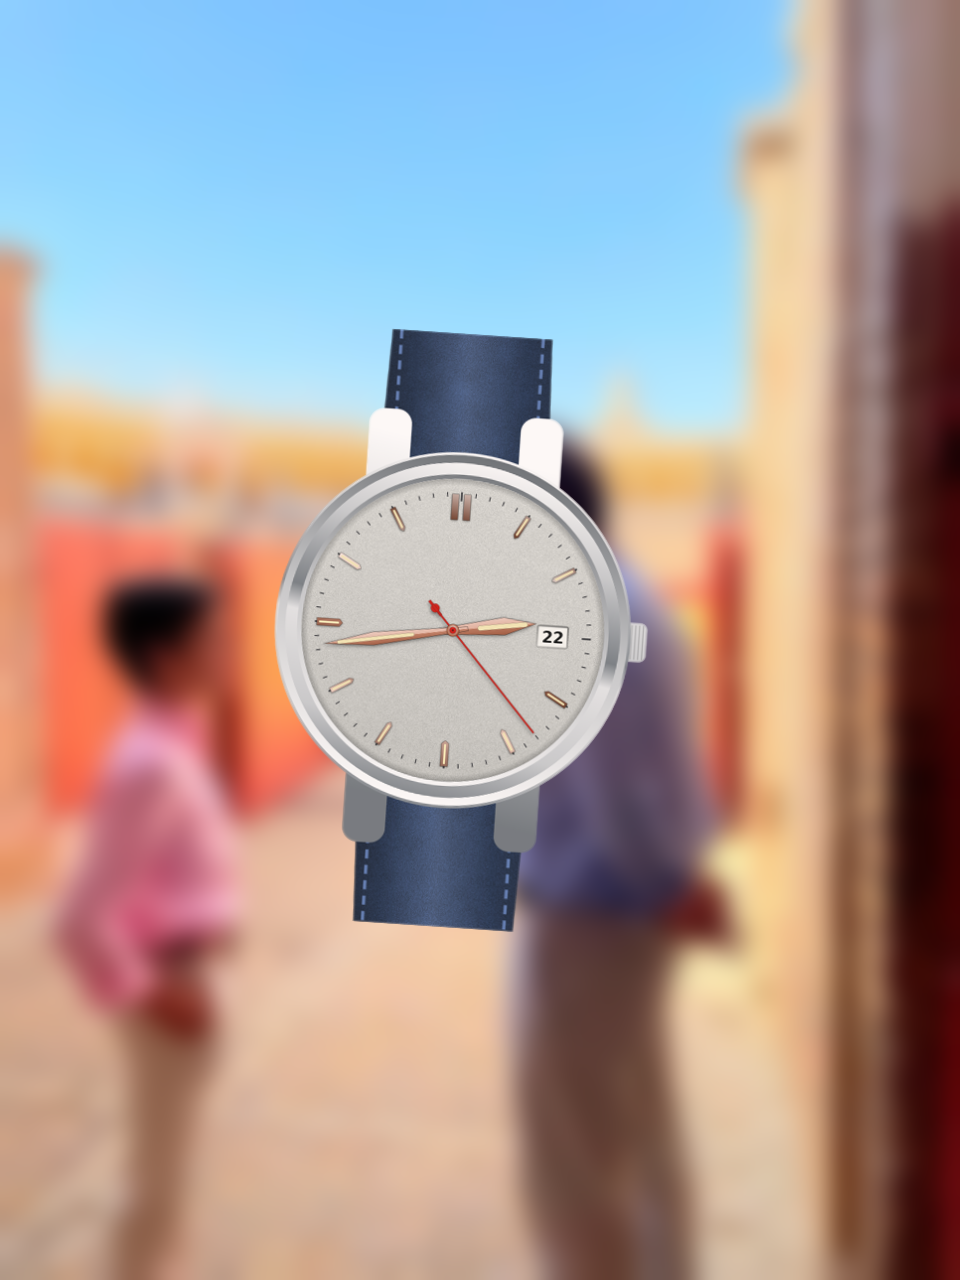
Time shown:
{"hour": 2, "minute": 43, "second": 23}
